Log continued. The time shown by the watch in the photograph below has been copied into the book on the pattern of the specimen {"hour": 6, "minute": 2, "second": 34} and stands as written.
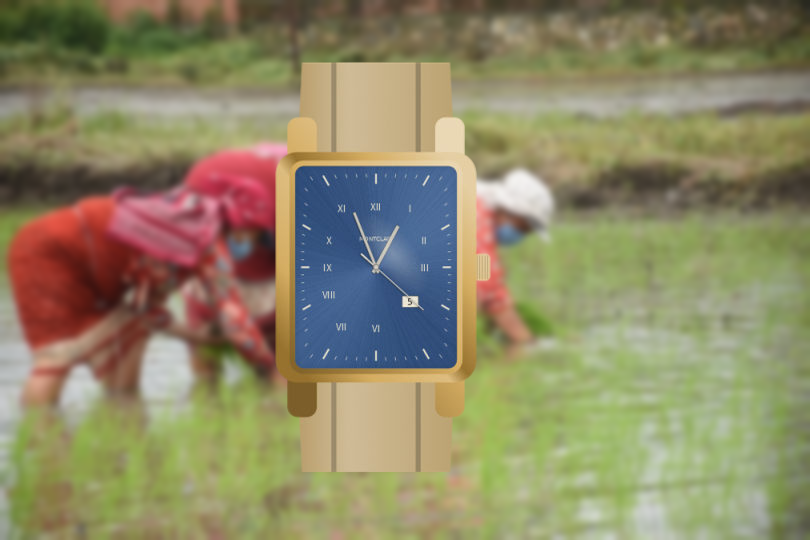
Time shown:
{"hour": 12, "minute": 56, "second": 22}
